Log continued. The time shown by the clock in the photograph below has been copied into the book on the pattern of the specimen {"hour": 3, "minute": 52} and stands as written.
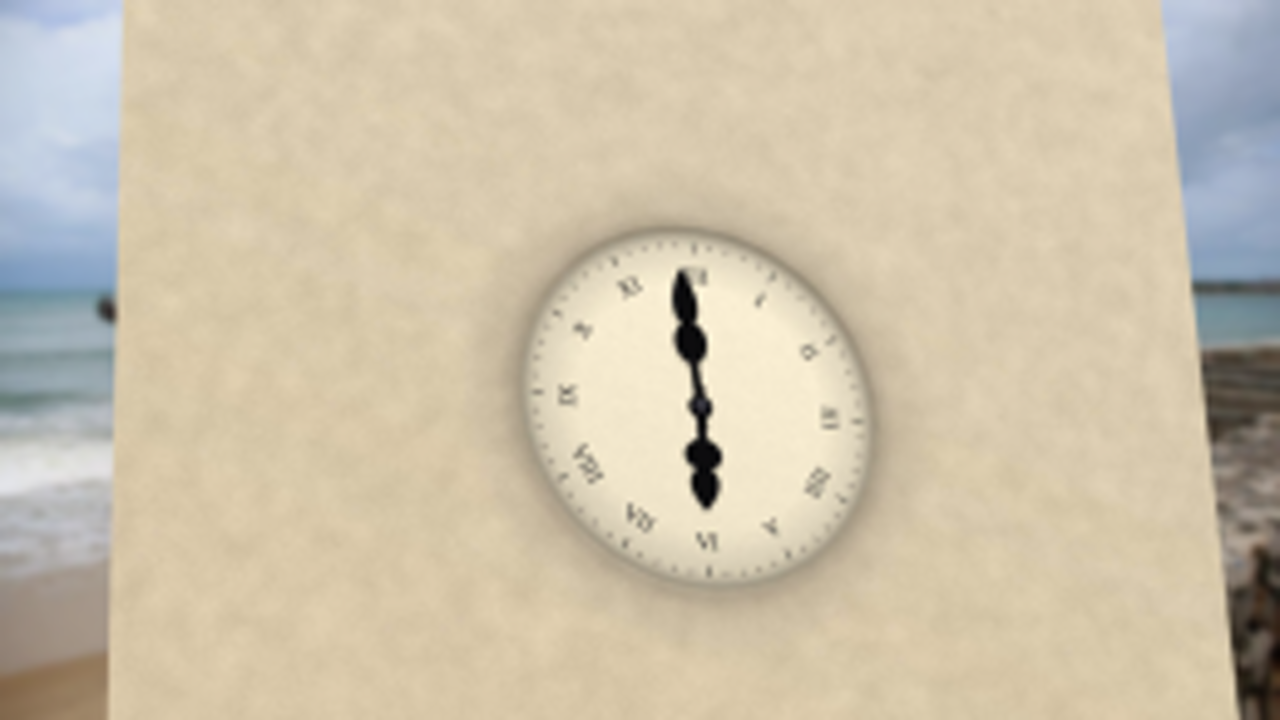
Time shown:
{"hour": 5, "minute": 59}
